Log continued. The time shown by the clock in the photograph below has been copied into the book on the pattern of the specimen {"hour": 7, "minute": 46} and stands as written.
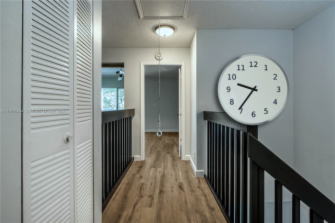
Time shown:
{"hour": 9, "minute": 36}
